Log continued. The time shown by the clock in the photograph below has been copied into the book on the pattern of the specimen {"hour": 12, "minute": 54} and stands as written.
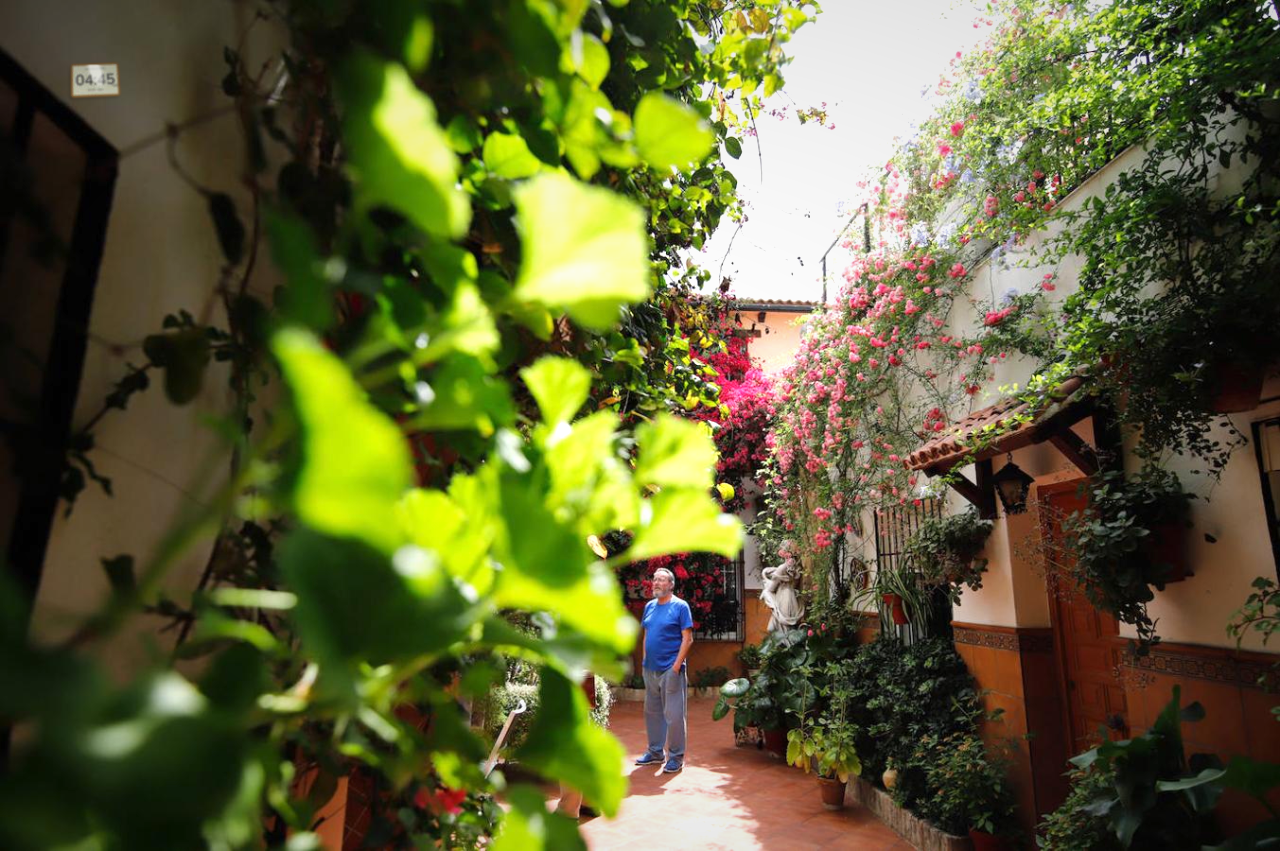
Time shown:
{"hour": 4, "minute": 45}
